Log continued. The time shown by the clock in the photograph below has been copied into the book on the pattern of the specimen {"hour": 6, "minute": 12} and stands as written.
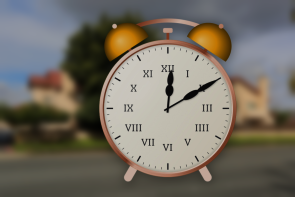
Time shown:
{"hour": 12, "minute": 10}
